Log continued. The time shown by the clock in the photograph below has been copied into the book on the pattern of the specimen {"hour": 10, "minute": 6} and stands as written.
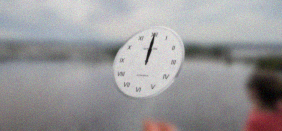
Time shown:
{"hour": 12, "minute": 0}
